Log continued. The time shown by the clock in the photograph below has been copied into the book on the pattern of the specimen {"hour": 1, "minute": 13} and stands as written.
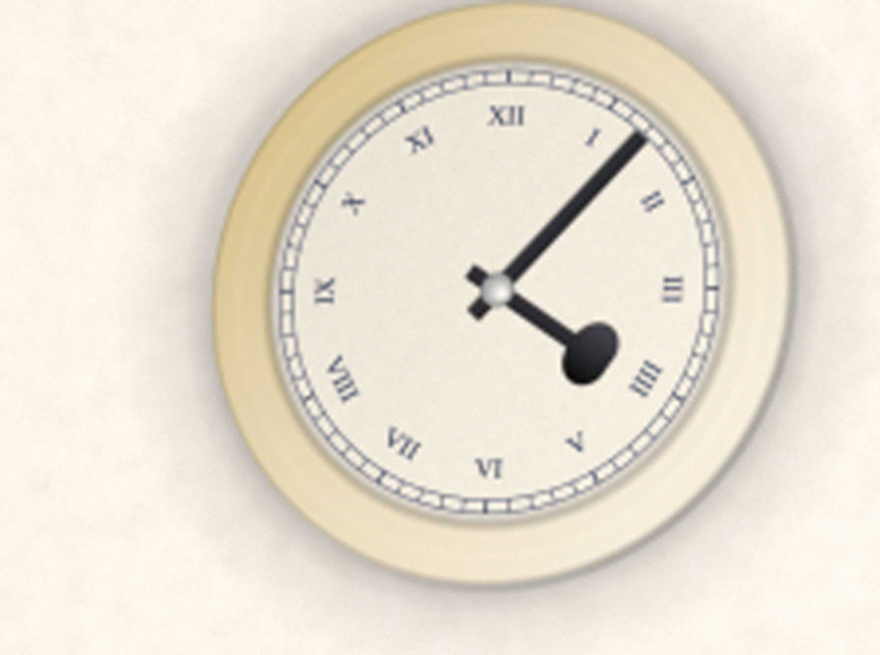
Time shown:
{"hour": 4, "minute": 7}
